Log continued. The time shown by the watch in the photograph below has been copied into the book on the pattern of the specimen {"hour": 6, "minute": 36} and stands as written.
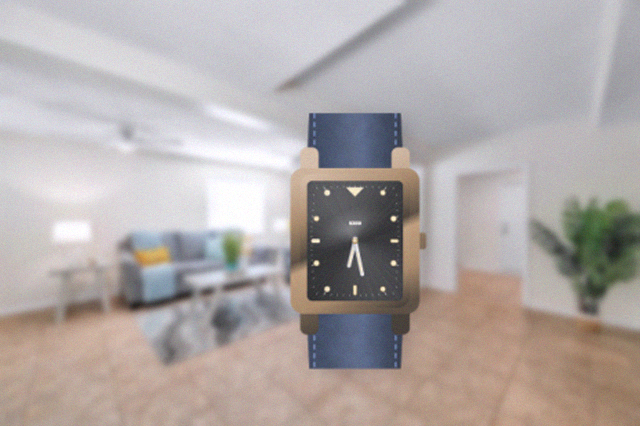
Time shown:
{"hour": 6, "minute": 28}
